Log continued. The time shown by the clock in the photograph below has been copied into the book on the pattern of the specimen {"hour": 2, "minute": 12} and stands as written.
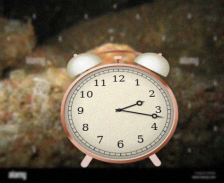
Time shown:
{"hour": 2, "minute": 17}
